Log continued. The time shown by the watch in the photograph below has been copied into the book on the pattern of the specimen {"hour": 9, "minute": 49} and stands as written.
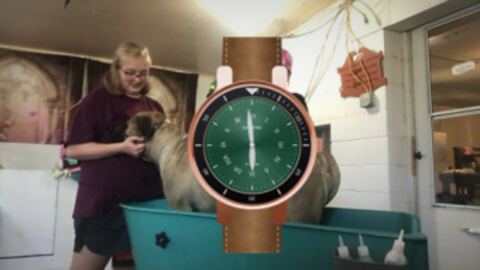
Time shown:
{"hour": 5, "minute": 59}
